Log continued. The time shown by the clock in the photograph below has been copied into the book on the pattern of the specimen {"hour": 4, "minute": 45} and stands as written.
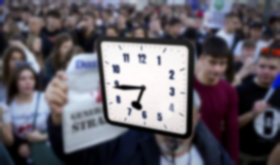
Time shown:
{"hour": 6, "minute": 44}
